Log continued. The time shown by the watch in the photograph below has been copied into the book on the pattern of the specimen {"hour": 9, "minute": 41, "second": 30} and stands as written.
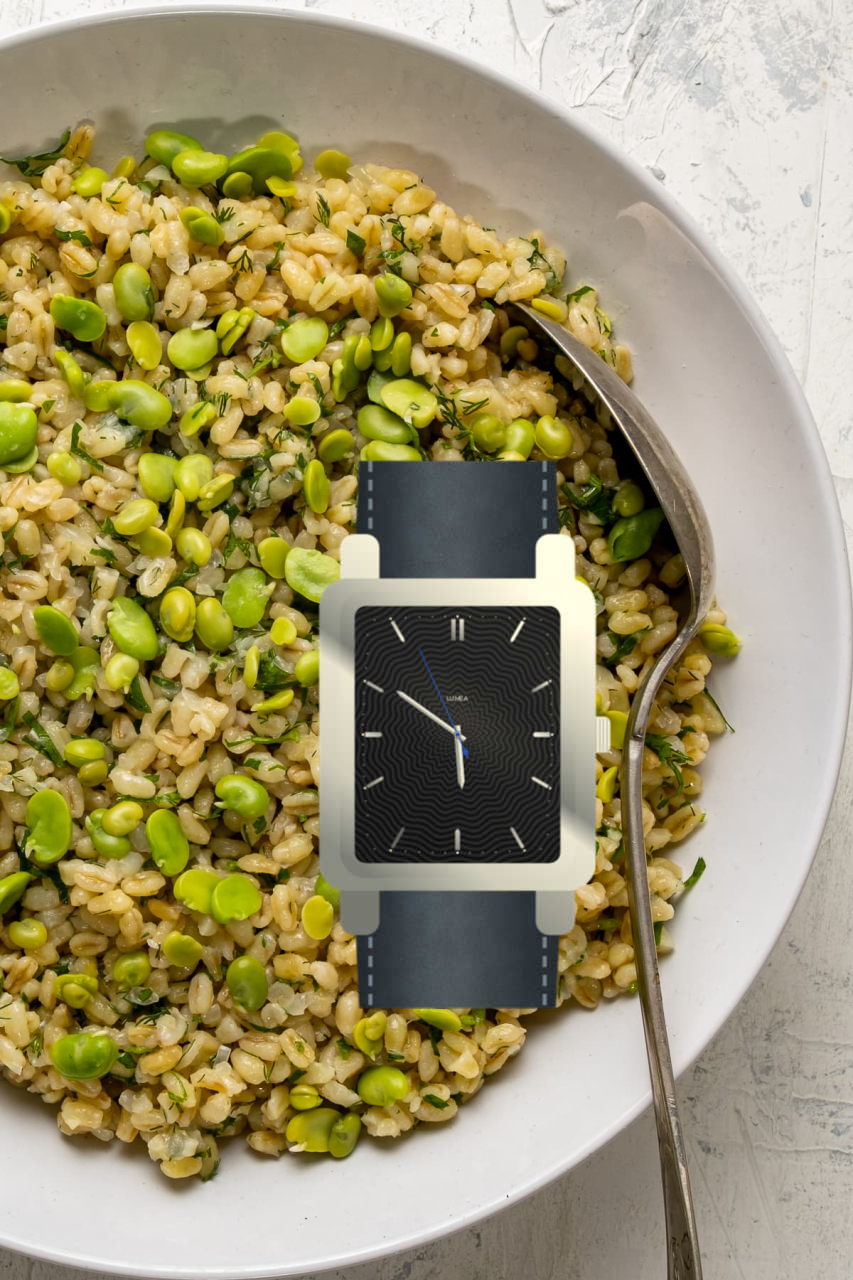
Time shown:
{"hour": 5, "minute": 50, "second": 56}
